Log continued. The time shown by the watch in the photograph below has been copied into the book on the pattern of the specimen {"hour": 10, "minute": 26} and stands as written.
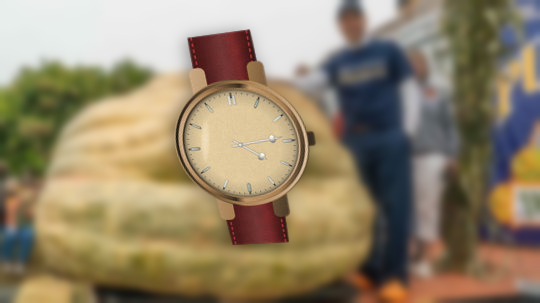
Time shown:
{"hour": 4, "minute": 14}
